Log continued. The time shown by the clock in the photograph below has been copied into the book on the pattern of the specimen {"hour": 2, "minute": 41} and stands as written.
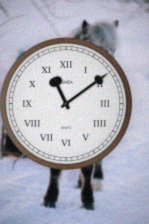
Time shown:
{"hour": 11, "minute": 9}
